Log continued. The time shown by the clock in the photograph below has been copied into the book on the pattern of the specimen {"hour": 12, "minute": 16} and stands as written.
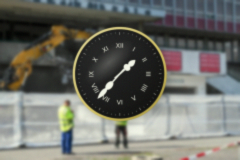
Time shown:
{"hour": 1, "minute": 37}
